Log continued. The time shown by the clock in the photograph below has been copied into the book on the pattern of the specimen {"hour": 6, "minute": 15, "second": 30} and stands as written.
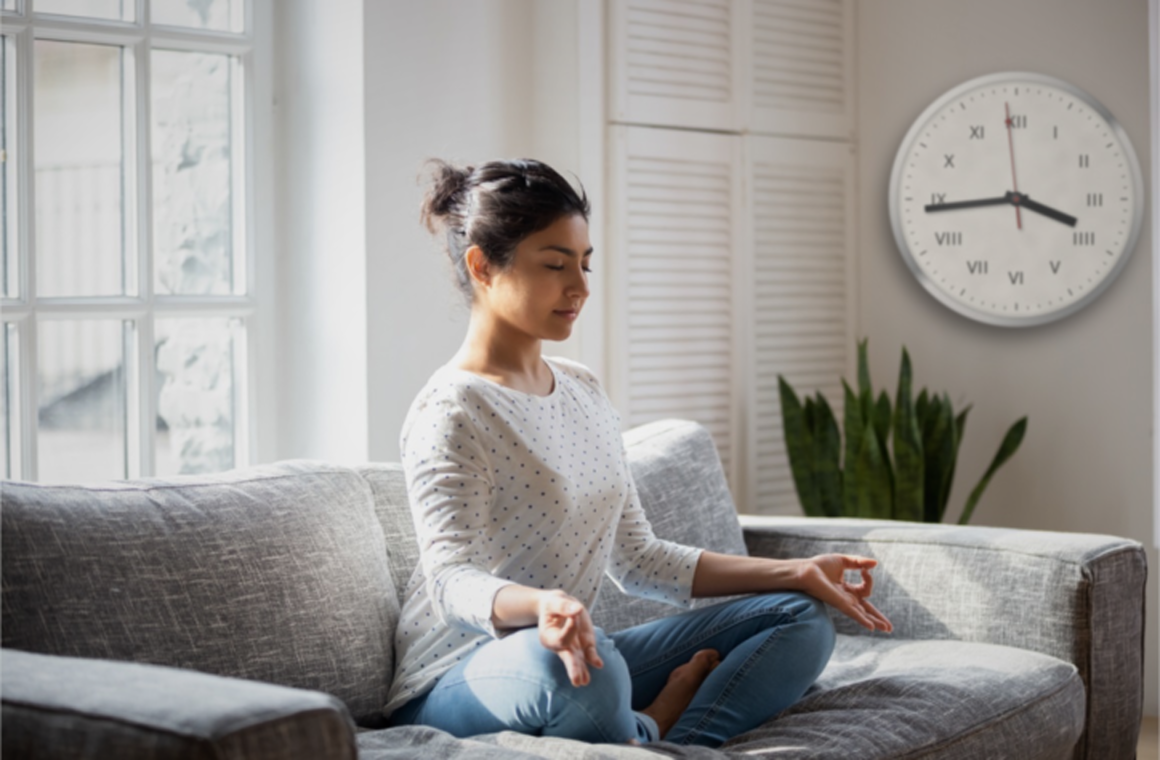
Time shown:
{"hour": 3, "minute": 43, "second": 59}
